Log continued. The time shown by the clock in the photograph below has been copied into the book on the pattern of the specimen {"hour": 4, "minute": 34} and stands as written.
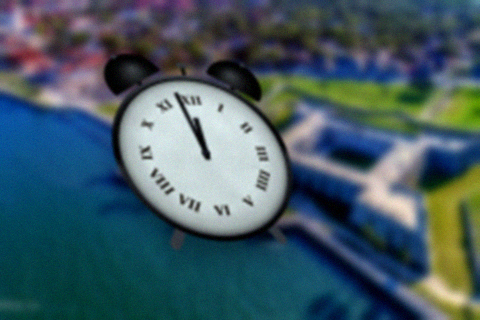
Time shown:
{"hour": 11, "minute": 58}
